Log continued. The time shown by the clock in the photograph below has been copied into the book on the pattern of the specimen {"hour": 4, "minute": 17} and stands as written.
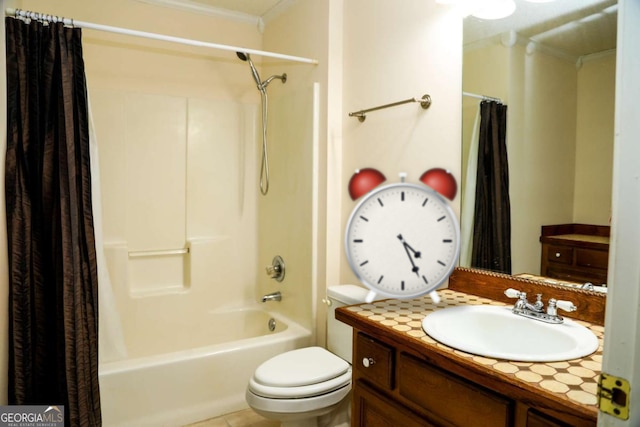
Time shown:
{"hour": 4, "minute": 26}
